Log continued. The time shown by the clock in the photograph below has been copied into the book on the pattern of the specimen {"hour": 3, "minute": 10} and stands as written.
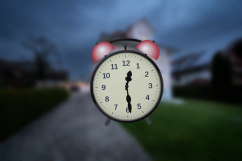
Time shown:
{"hour": 12, "minute": 29}
